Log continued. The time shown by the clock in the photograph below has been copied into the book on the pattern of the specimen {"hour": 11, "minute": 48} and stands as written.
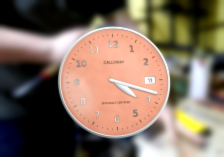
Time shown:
{"hour": 4, "minute": 18}
